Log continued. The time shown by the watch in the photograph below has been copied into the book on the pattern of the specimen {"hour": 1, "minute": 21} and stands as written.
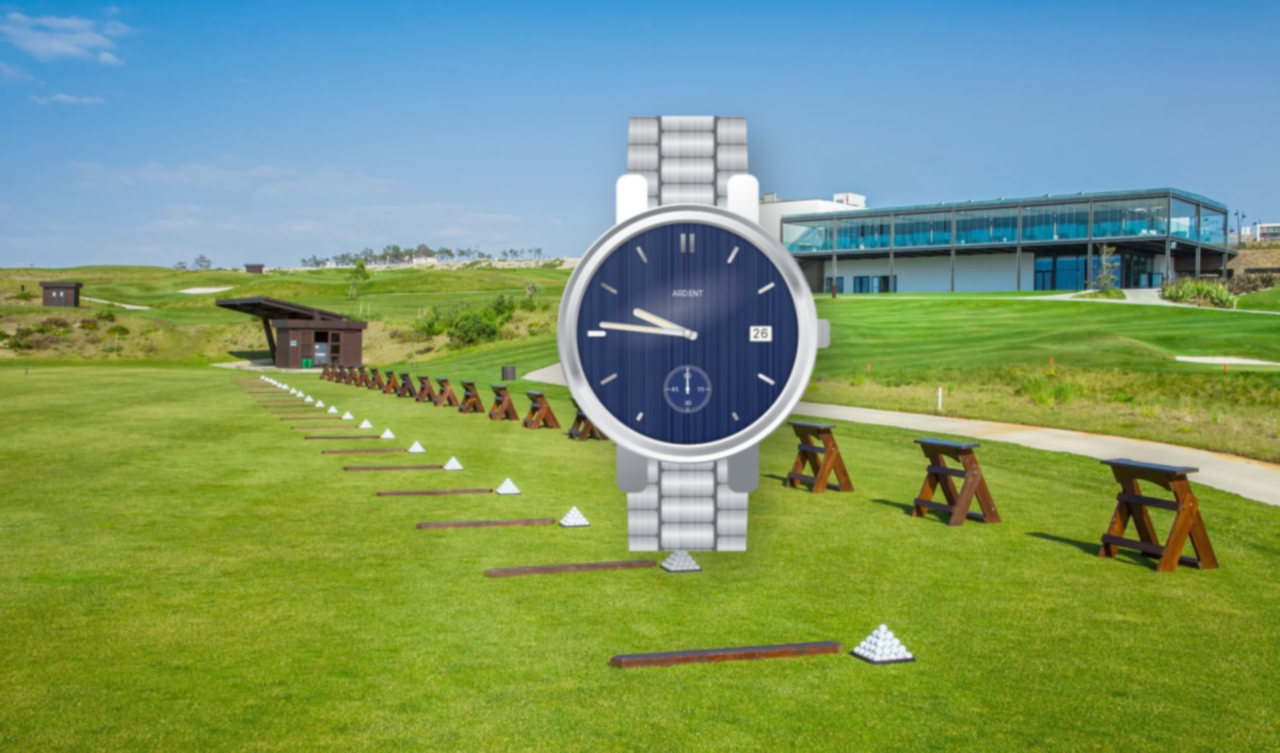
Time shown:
{"hour": 9, "minute": 46}
